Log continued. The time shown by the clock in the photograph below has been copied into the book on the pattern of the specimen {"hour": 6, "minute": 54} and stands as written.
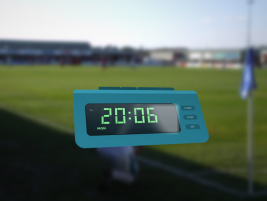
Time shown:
{"hour": 20, "minute": 6}
